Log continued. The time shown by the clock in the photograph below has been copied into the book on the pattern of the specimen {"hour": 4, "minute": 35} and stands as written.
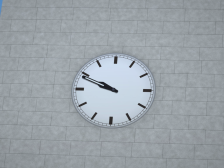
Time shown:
{"hour": 9, "minute": 49}
